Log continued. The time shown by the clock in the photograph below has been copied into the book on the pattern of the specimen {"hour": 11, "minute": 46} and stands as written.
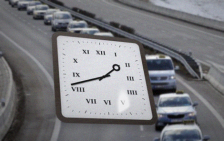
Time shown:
{"hour": 1, "minute": 42}
